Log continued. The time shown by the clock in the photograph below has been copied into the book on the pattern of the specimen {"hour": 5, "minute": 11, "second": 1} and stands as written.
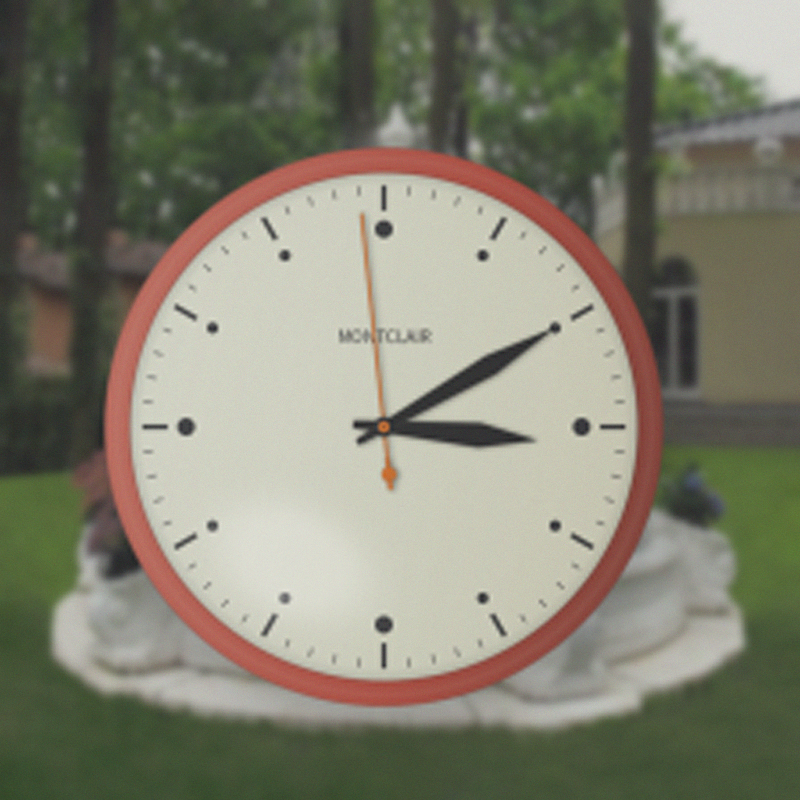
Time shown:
{"hour": 3, "minute": 9, "second": 59}
